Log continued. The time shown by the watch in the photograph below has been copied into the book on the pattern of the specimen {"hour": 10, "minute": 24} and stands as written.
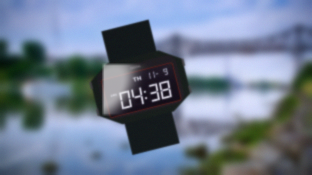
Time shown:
{"hour": 4, "minute": 38}
